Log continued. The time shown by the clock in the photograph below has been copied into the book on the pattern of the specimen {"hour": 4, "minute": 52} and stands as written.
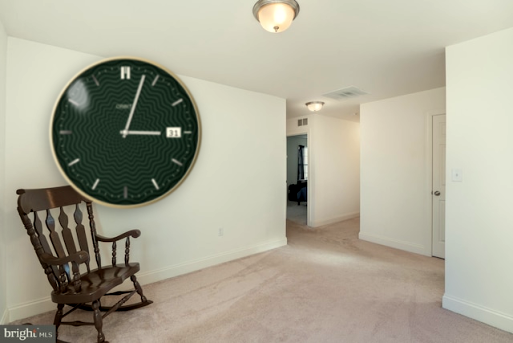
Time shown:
{"hour": 3, "minute": 3}
